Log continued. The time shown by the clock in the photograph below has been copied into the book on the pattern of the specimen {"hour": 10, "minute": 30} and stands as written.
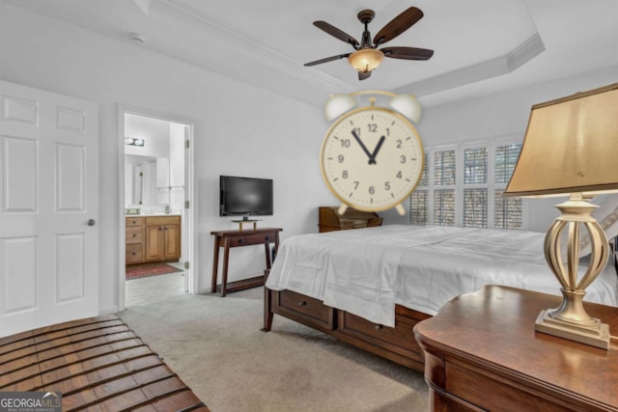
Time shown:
{"hour": 12, "minute": 54}
